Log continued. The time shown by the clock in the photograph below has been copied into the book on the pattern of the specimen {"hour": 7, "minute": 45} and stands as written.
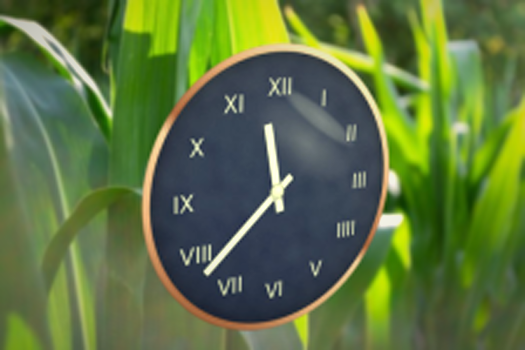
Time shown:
{"hour": 11, "minute": 38}
